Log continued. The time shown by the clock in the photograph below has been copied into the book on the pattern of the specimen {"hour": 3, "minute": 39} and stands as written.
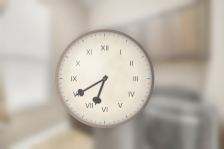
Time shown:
{"hour": 6, "minute": 40}
